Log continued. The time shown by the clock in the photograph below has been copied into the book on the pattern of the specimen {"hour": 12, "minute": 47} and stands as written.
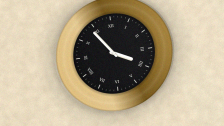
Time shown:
{"hour": 3, "minute": 54}
